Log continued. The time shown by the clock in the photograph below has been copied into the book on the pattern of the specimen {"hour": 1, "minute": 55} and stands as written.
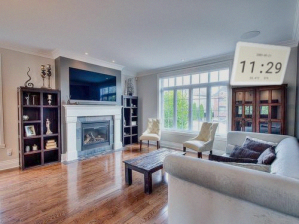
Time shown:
{"hour": 11, "minute": 29}
